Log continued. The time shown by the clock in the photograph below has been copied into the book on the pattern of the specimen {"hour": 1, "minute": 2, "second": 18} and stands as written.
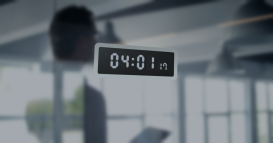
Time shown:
{"hour": 4, "minute": 1, "second": 17}
